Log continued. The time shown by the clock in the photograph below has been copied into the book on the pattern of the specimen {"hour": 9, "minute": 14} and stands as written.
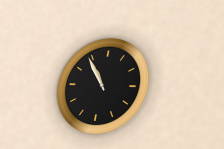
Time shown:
{"hour": 10, "minute": 54}
